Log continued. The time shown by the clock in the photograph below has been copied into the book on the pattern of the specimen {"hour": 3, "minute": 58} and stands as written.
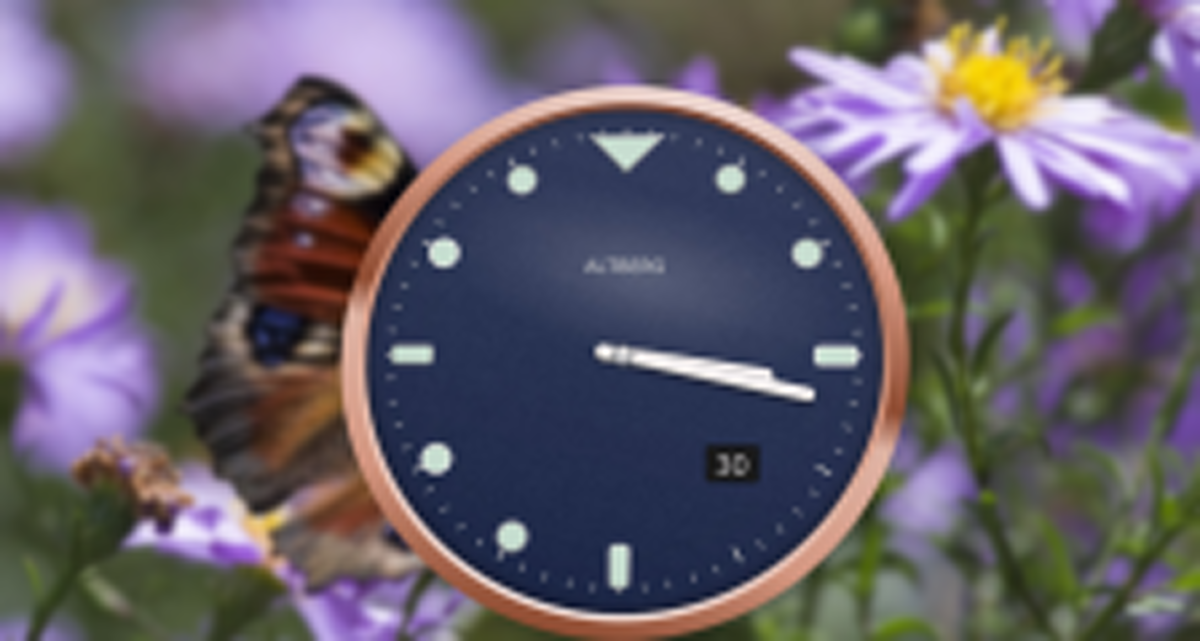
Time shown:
{"hour": 3, "minute": 17}
